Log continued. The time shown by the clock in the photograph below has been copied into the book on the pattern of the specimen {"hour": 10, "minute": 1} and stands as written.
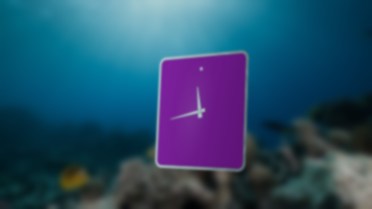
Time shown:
{"hour": 11, "minute": 43}
